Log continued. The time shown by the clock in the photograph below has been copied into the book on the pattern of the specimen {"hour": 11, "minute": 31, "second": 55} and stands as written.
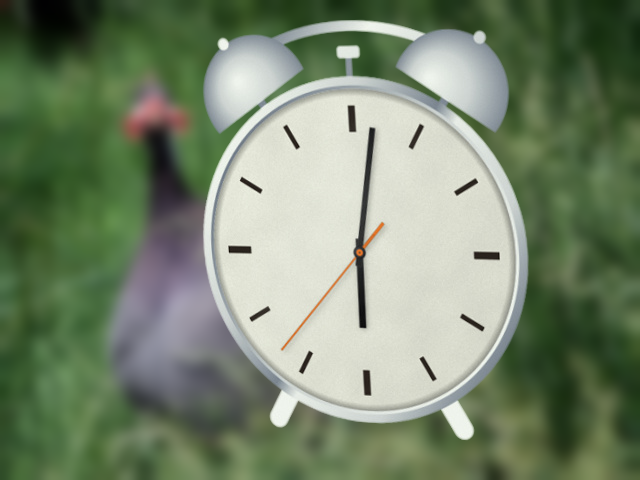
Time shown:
{"hour": 6, "minute": 1, "second": 37}
